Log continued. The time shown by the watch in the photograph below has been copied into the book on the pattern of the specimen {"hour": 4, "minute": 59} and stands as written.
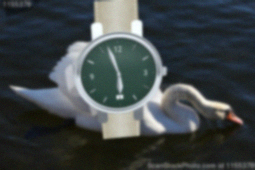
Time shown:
{"hour": 5, "minute": 57}
